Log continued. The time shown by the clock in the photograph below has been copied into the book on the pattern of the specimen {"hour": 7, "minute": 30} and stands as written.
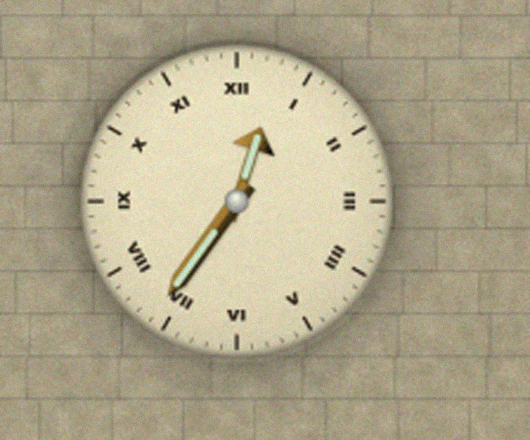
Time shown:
{"hour": 12, "minute": 36}
